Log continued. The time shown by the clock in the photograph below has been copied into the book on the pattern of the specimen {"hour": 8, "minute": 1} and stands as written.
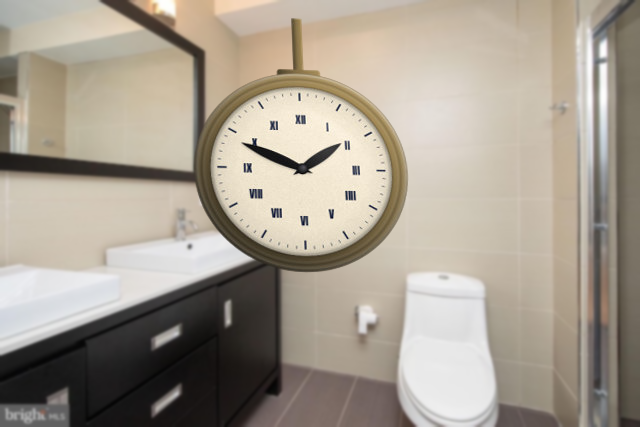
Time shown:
{"hour": 1, "minute": 49}
